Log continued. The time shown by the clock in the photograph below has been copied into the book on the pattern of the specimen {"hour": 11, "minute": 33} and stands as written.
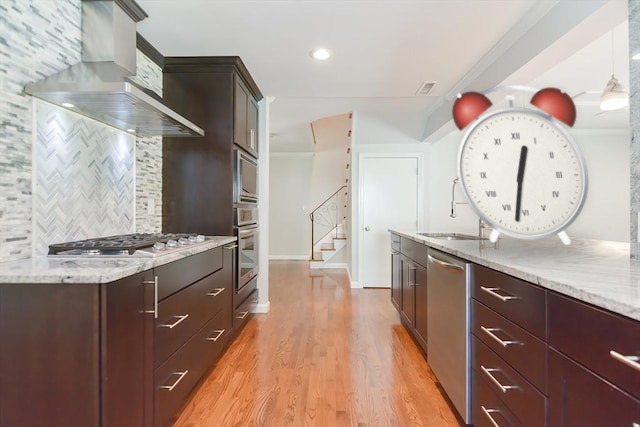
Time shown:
{"hour": 12, "minute": 32}
